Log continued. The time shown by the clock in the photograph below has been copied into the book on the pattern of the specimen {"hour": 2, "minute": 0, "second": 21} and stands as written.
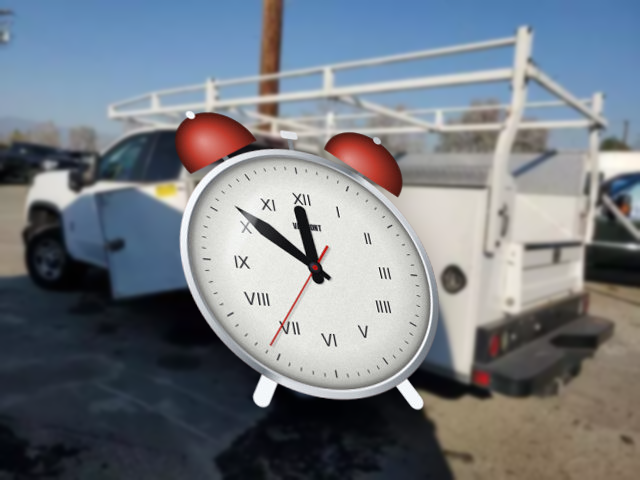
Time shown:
{"hour": 11, "minute": 51, "second": 36}
